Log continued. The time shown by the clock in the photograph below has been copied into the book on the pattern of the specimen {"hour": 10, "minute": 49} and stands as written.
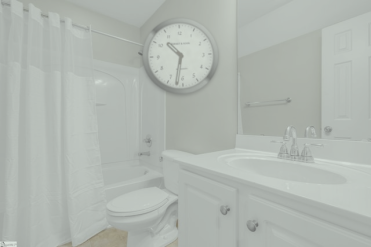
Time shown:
{"hour": 10, "minute": 32}
